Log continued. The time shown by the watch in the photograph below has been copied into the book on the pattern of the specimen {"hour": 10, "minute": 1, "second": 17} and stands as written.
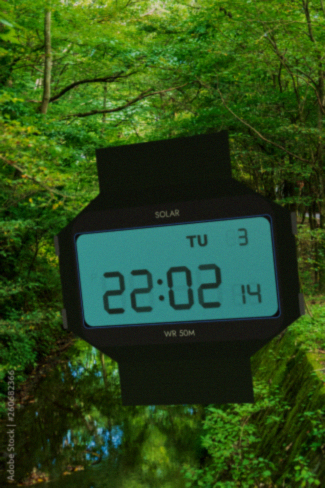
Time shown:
{"hour": 22, "minute": 2, "second": 14}
